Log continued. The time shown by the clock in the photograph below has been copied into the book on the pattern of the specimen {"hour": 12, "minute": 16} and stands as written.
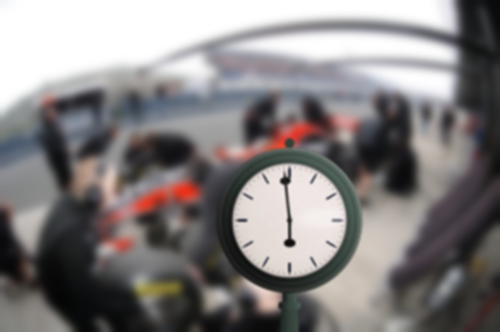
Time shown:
{"hour": 5, "minute": 59}
